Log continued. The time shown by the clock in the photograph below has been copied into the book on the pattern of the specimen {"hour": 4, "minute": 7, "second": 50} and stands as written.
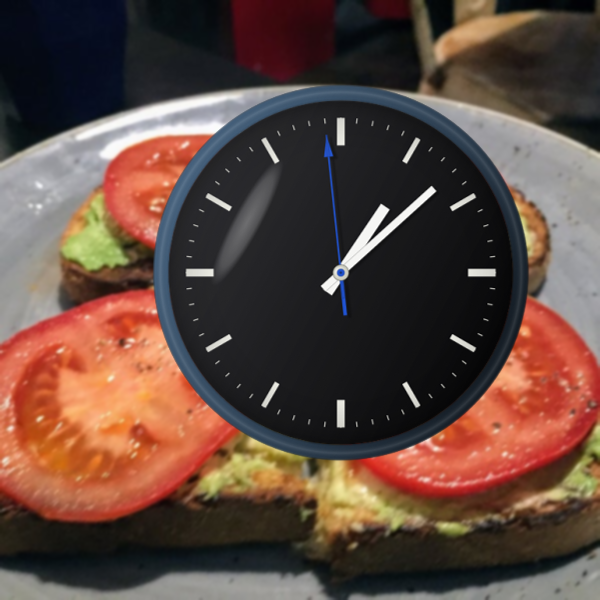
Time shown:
{"hour": 1, "minute": 7, "second": 59}
